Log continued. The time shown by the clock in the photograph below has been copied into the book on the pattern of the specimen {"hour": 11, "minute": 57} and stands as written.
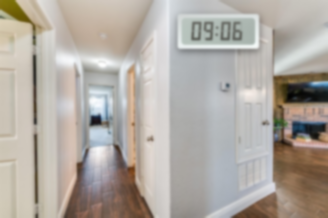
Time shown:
{"hour": 9, "minute": 6}
